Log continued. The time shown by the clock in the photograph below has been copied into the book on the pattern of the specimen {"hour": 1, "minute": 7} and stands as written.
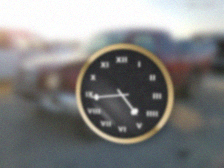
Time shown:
{"hour": 4, "minute": 44}
